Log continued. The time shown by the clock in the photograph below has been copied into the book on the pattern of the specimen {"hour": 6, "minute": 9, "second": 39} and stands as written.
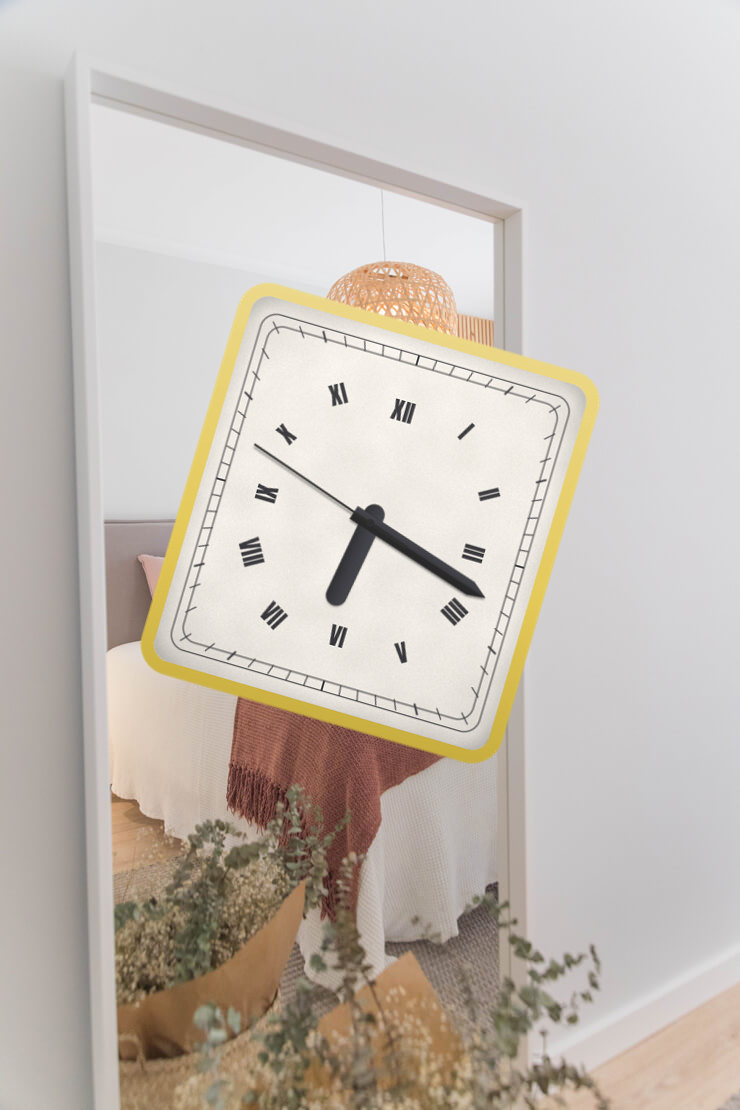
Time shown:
{"hour": 6, "minute": 17, "second": 48}
